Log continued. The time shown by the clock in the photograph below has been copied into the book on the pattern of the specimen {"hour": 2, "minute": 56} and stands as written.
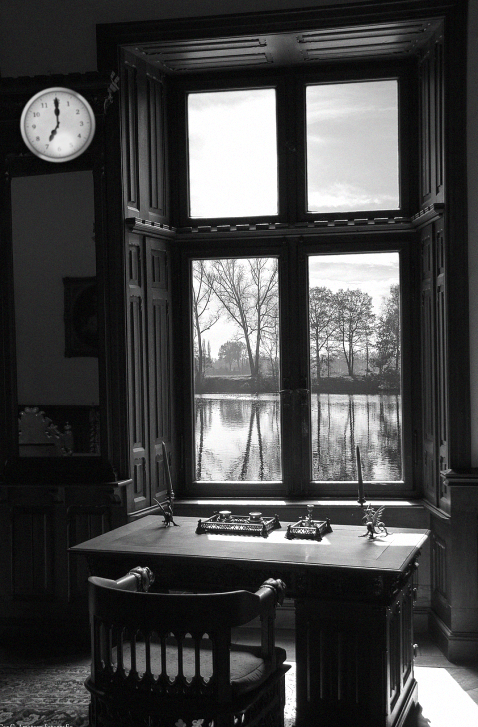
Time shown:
{"hour": 7, "minute": 0}
